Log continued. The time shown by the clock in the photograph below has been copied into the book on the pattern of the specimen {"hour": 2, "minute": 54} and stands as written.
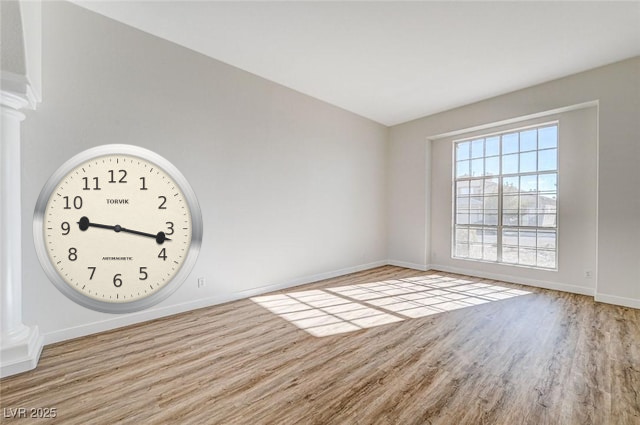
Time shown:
{"hour": 9, "minute": 17}
